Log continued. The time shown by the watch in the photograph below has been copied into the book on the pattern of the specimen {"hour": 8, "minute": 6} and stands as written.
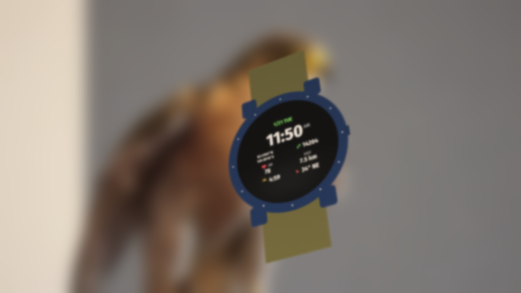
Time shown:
{"hour": 11, "minute": 50}
